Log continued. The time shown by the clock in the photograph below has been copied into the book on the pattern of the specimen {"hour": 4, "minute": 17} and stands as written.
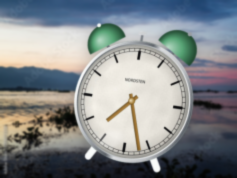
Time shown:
{"hour": 7, "minute": 27}
